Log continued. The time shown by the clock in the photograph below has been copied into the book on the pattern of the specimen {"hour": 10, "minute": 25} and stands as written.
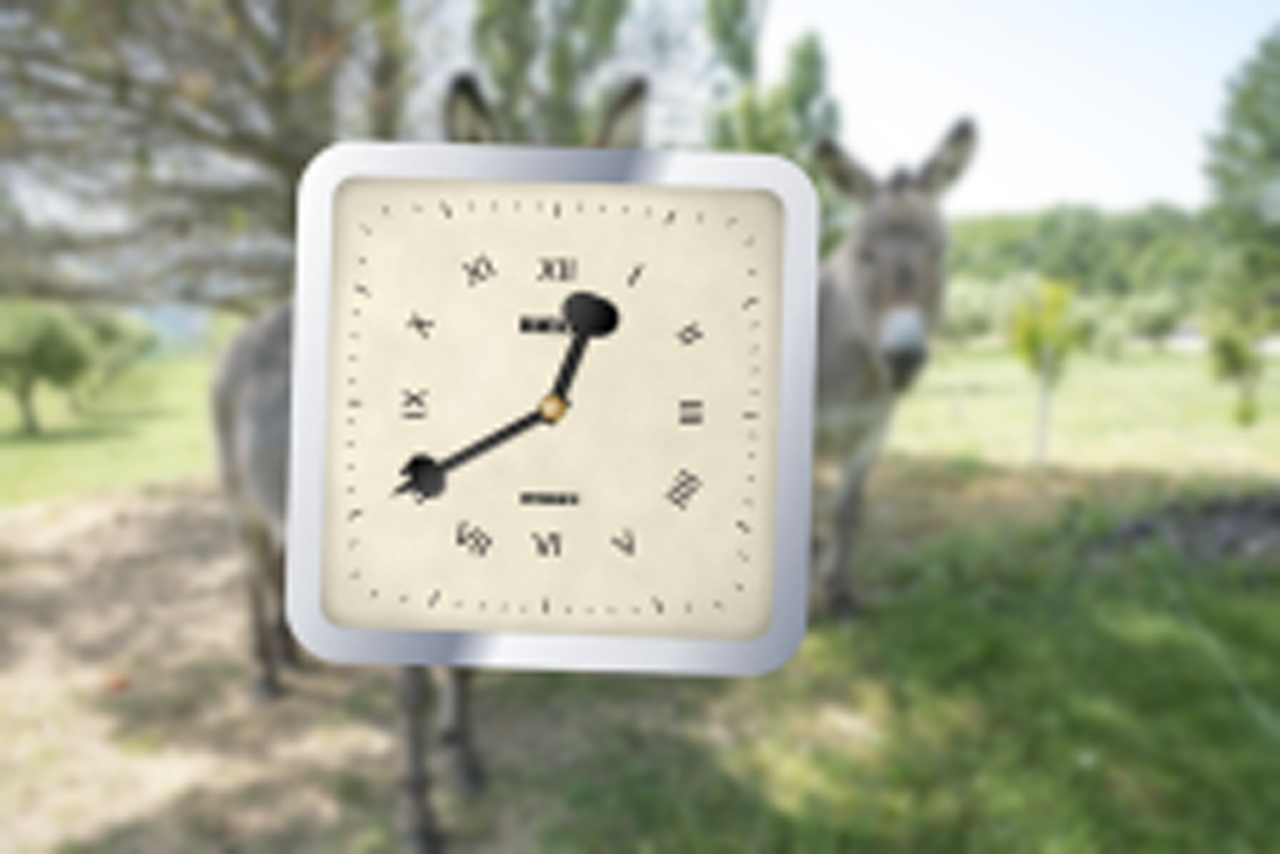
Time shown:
{"hour": 12, "minute": 40}
